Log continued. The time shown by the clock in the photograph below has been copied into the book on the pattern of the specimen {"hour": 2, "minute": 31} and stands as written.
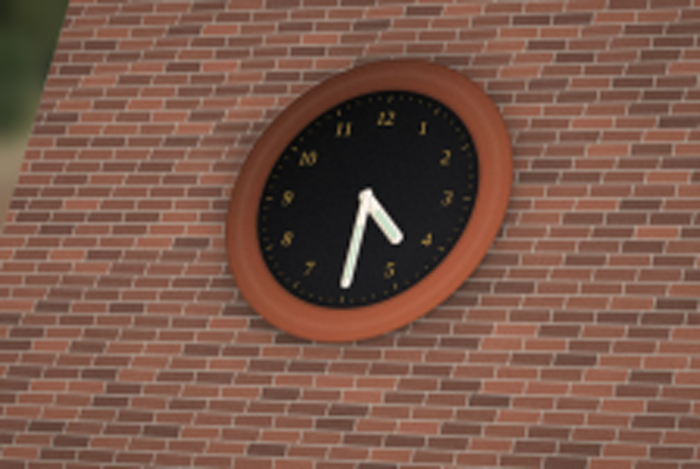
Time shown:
{"hour": 4, "minute": 30}
